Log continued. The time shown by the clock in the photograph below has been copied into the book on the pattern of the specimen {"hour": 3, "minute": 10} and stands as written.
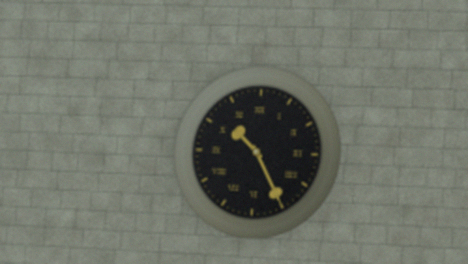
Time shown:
{"hour": 10, "minute": 25}
